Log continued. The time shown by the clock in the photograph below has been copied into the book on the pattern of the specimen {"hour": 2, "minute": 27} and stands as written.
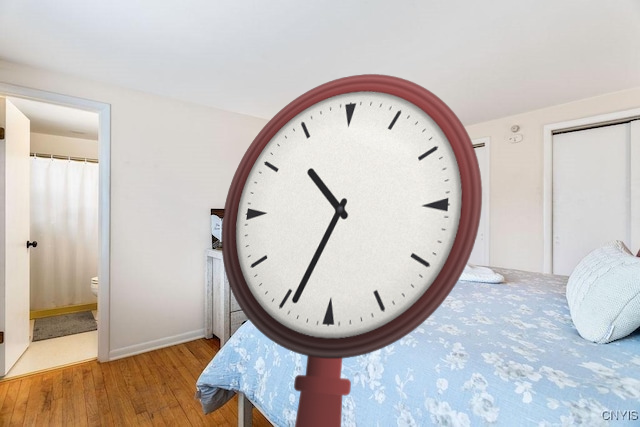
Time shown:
{"hour": 10, "minute": 34}
